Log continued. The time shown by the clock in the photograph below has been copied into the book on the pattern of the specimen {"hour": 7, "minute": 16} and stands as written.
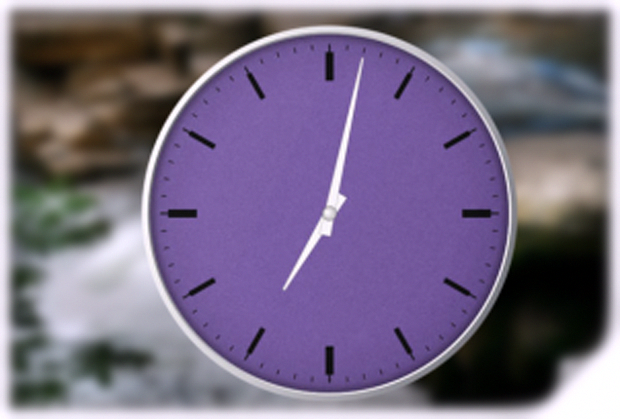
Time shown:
{"hour": 7, "minute": 2}
